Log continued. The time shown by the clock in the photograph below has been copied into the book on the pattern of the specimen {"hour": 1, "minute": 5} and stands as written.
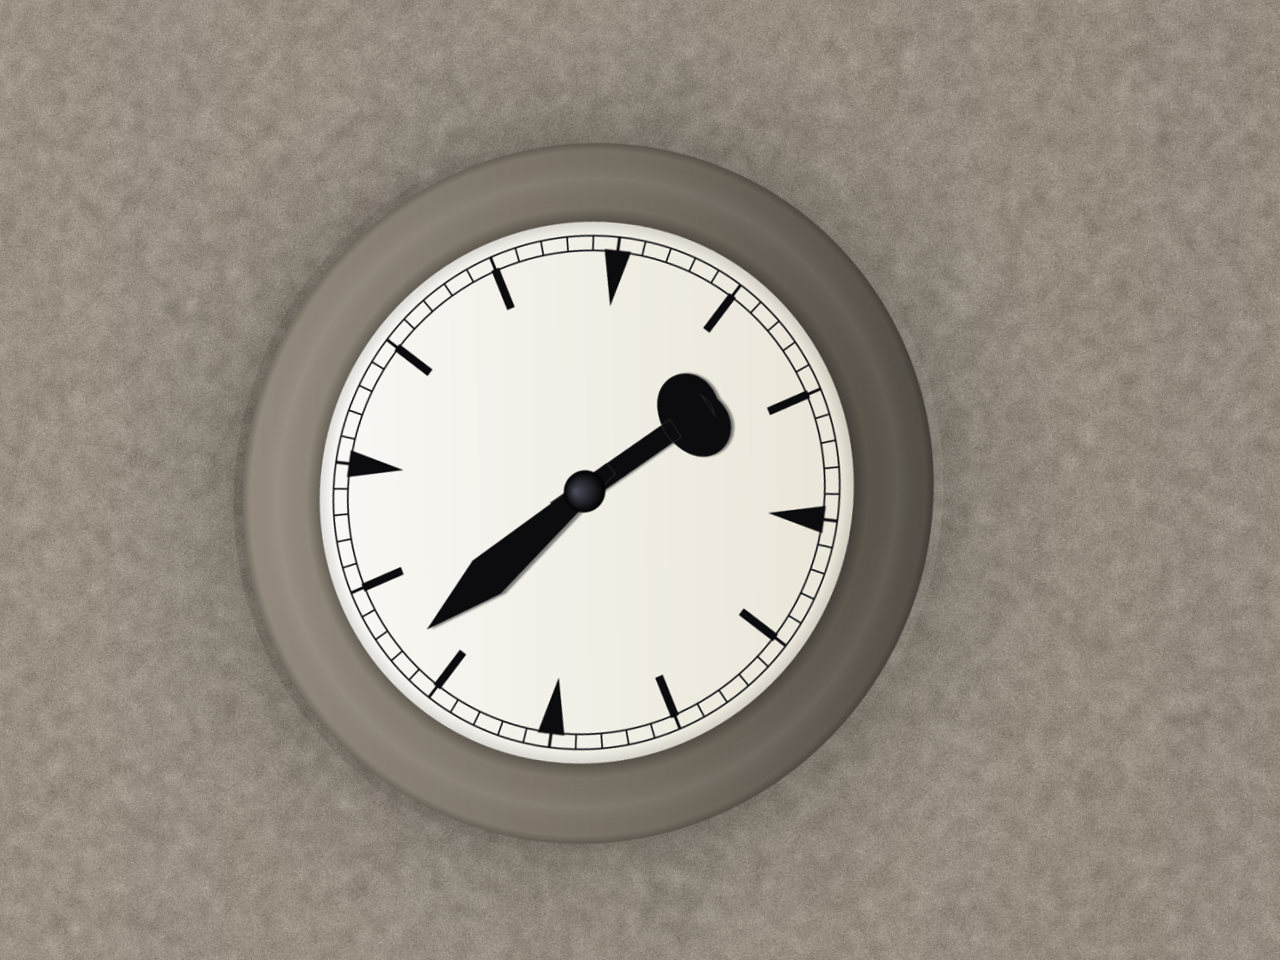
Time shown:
{"hour": 1, "minute": 37}
